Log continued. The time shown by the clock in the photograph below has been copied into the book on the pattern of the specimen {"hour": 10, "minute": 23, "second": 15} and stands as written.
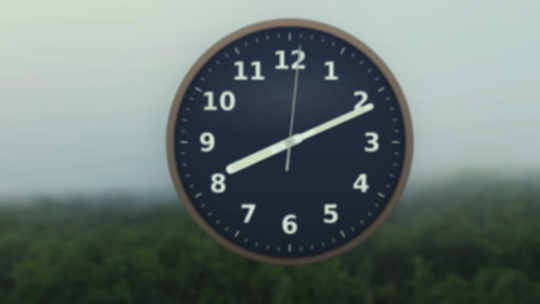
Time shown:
{"hour": 8, "minute": 11, "second": 1}
